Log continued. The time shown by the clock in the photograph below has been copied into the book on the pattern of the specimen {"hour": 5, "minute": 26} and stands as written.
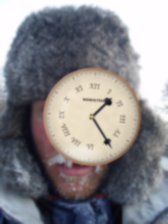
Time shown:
{"hour": 1, "minute": 24}
